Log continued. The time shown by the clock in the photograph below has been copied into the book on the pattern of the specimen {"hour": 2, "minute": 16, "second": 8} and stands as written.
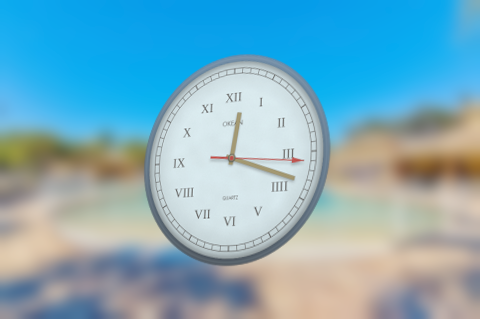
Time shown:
{"hour": 12, "minute": 18, "second": 16}
